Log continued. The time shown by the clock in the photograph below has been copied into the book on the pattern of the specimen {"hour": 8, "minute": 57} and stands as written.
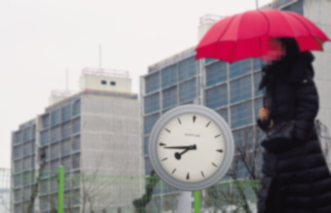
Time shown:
{"hour": 7, "minute": 44}
